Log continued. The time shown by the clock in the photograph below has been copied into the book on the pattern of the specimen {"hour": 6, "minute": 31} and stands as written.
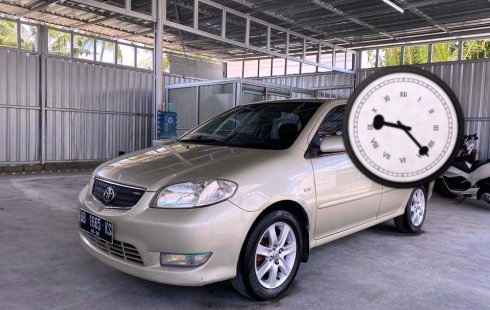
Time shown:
{"hour": 9, "minute": 23}
